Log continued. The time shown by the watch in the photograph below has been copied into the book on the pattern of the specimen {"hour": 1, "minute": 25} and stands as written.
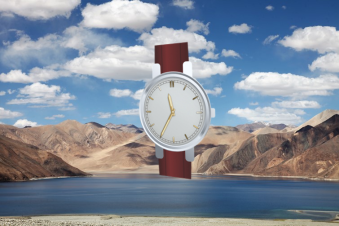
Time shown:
{"hour": 11, "minute": 35}
